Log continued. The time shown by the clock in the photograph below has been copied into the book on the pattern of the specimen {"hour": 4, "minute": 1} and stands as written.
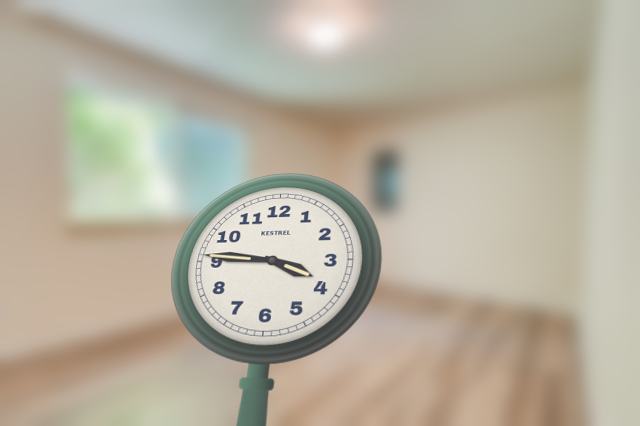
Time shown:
{"hour": 3, "minute": 46}
